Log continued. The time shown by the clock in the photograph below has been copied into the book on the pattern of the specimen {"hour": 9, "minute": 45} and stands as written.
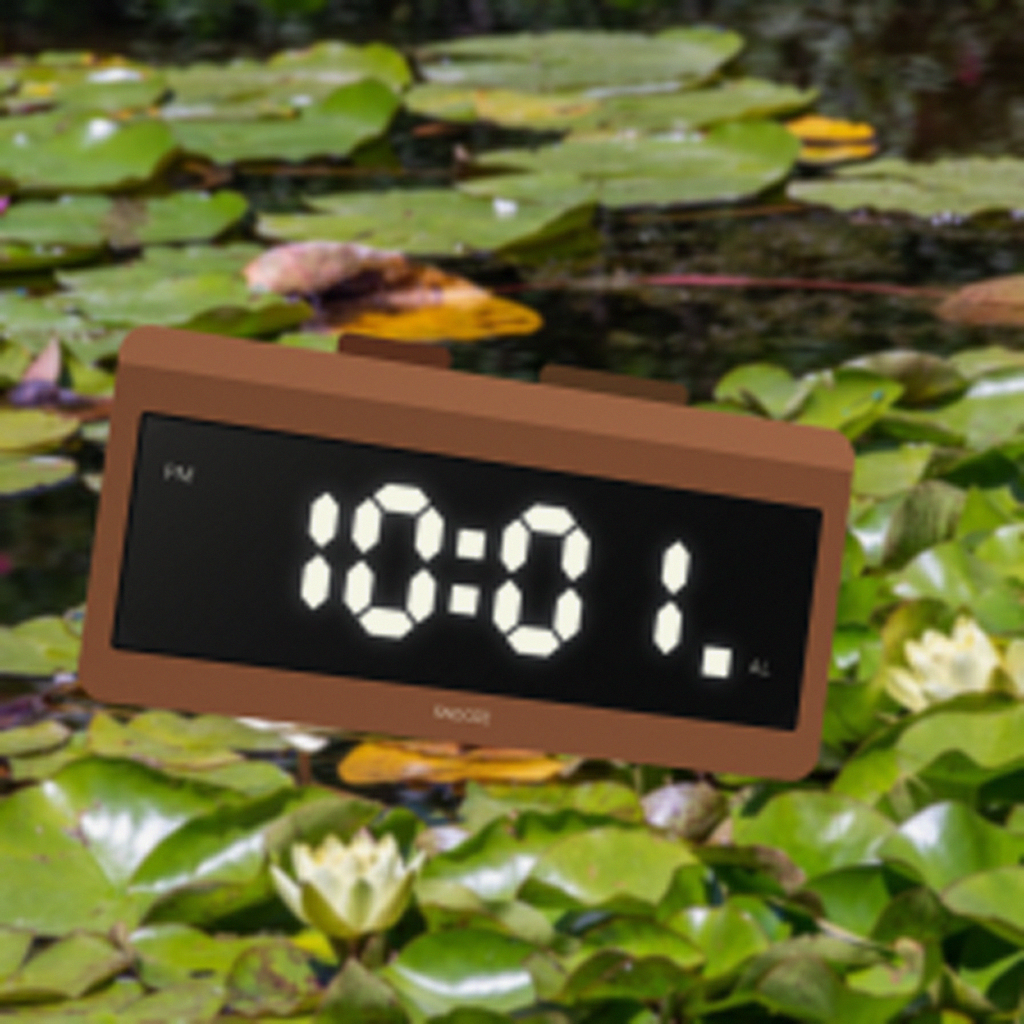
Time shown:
{"hour": 10, "minute": 1}
